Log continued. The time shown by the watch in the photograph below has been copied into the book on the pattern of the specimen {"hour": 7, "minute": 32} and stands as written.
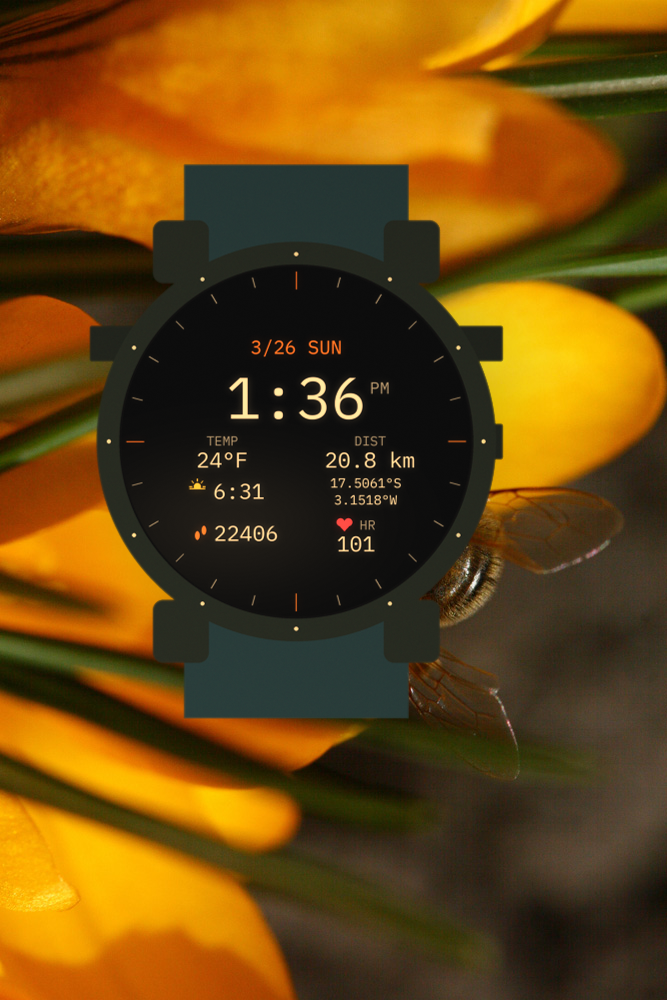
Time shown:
{"hour": 1, "minute": 36}
